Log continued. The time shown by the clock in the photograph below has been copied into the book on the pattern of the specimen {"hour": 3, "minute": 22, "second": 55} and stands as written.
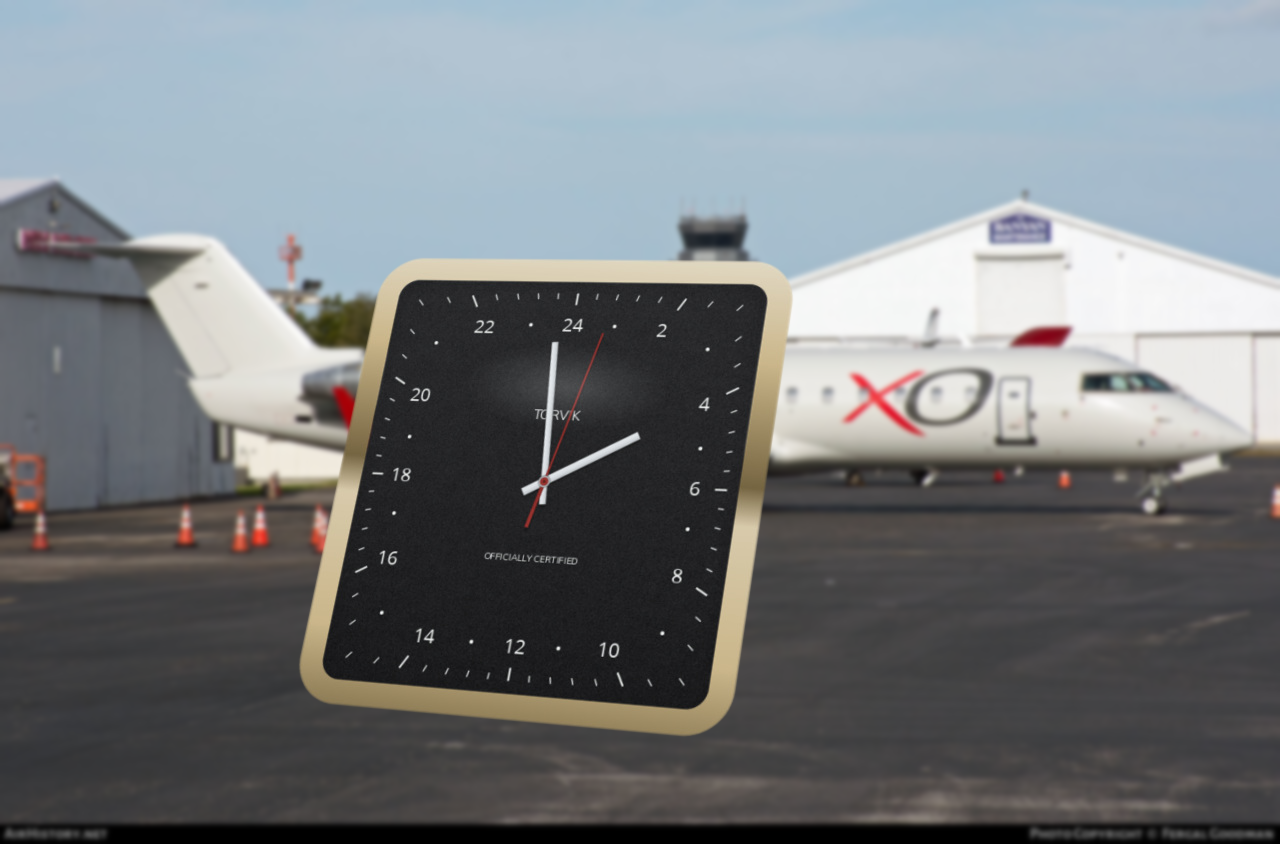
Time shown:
{"hour": 3, "minute": 59, "second": 2}
